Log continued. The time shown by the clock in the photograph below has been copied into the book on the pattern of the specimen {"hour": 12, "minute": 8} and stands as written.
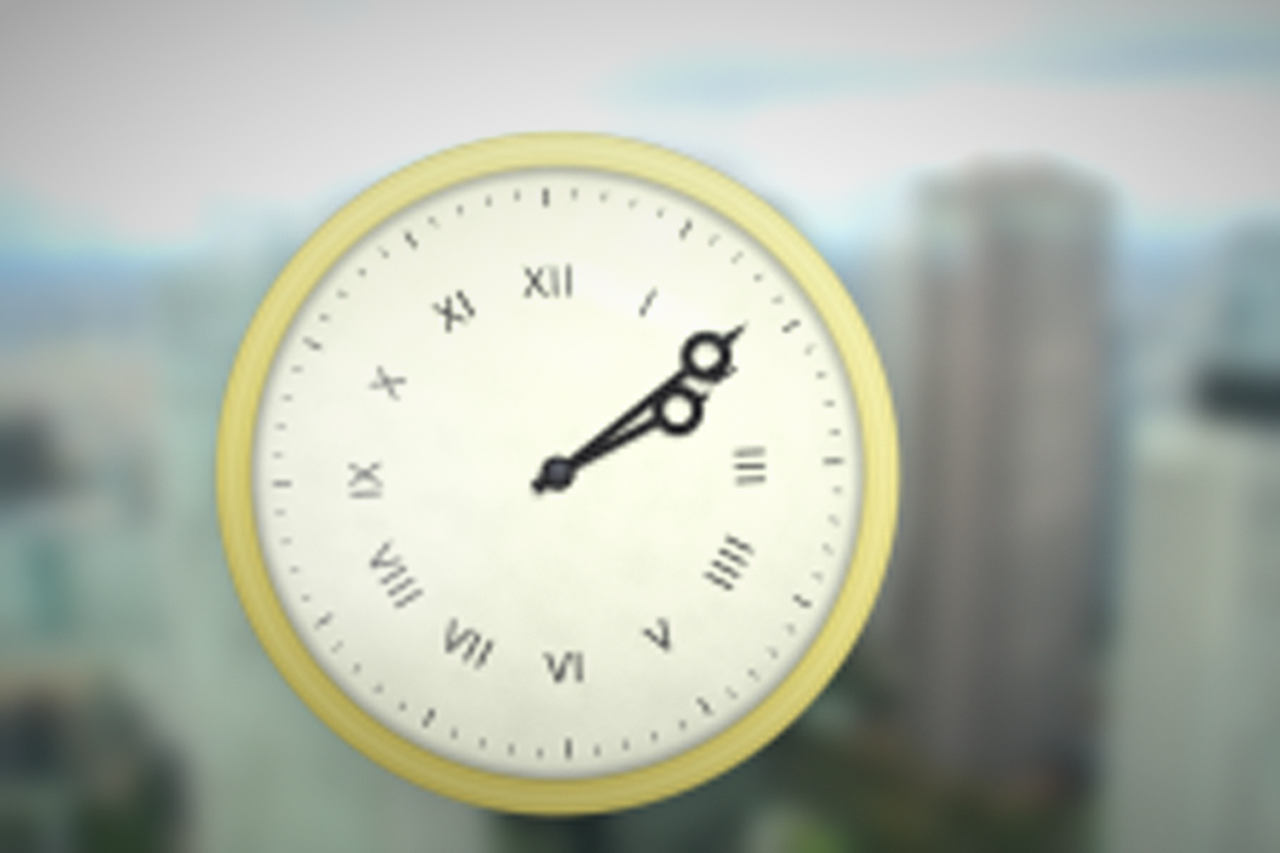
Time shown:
{"hour": 2, "minute": 9}
